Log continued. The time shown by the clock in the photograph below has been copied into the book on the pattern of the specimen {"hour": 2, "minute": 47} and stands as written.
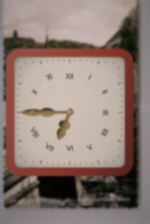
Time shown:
{"hour": 6, "minute": 45}
